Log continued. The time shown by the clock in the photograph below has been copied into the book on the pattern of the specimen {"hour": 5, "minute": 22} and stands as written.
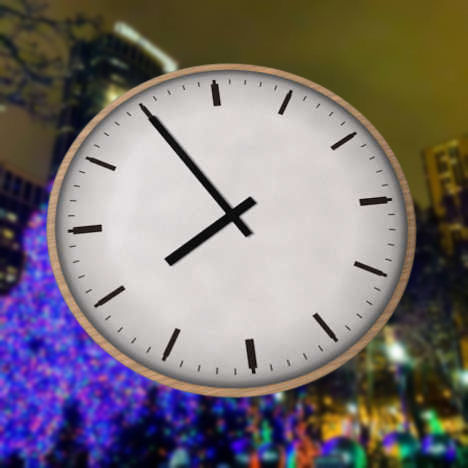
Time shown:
{"hour": 7, "minute": 55}
